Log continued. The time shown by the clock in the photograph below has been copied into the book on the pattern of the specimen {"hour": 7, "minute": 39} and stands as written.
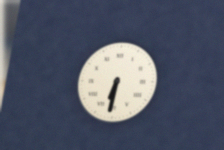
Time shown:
{"hour": 6, "minute": 31}
